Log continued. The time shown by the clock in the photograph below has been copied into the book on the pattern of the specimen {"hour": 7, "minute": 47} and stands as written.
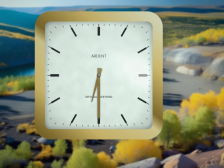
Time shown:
{"hour": 6, "minute": 30}
